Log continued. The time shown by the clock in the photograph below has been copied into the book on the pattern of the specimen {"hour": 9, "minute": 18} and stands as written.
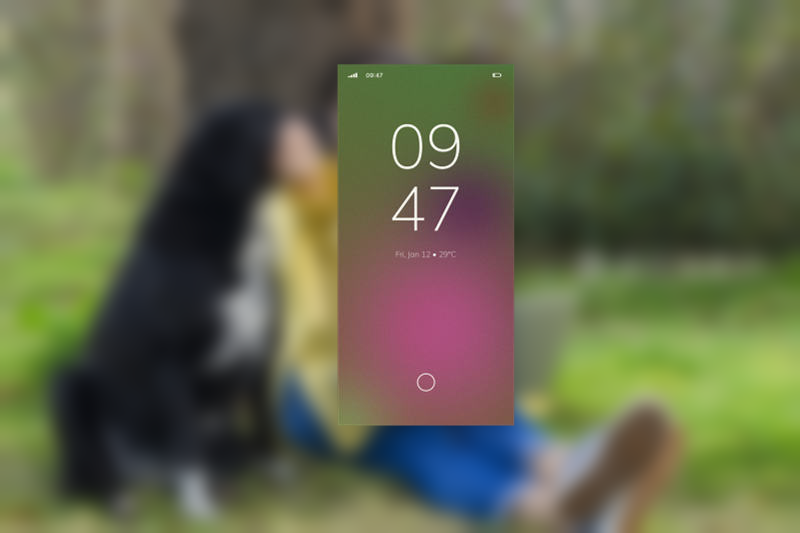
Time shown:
{"hour": 9, "minute": 47}
